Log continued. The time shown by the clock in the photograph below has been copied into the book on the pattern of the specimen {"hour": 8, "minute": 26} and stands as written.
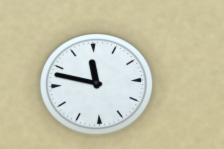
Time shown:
{"hour": 11, "minute": 48}
